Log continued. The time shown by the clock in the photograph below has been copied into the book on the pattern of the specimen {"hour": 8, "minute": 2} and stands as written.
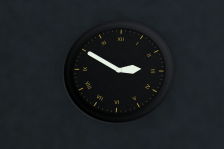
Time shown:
{"hour": 2, "minute": 50}
